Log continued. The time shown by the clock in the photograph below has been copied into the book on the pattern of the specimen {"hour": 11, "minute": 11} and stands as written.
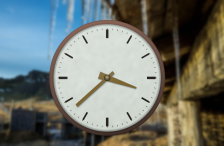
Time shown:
{"hour": 3, "minute": 38}
